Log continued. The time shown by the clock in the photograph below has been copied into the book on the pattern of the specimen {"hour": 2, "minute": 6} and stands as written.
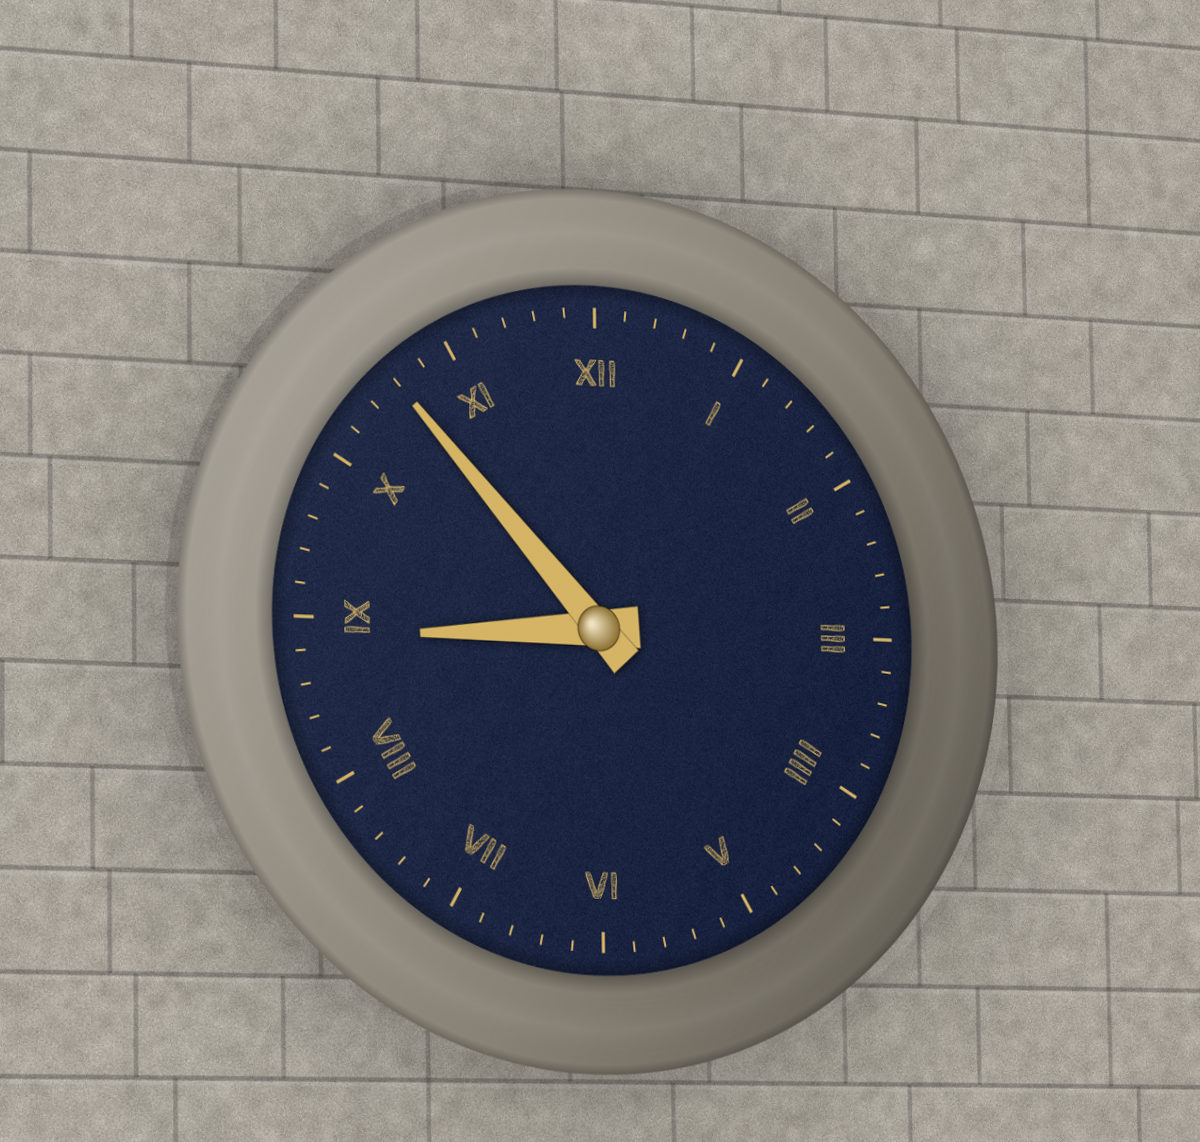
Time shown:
{"hour": 8, "minute": 53}
